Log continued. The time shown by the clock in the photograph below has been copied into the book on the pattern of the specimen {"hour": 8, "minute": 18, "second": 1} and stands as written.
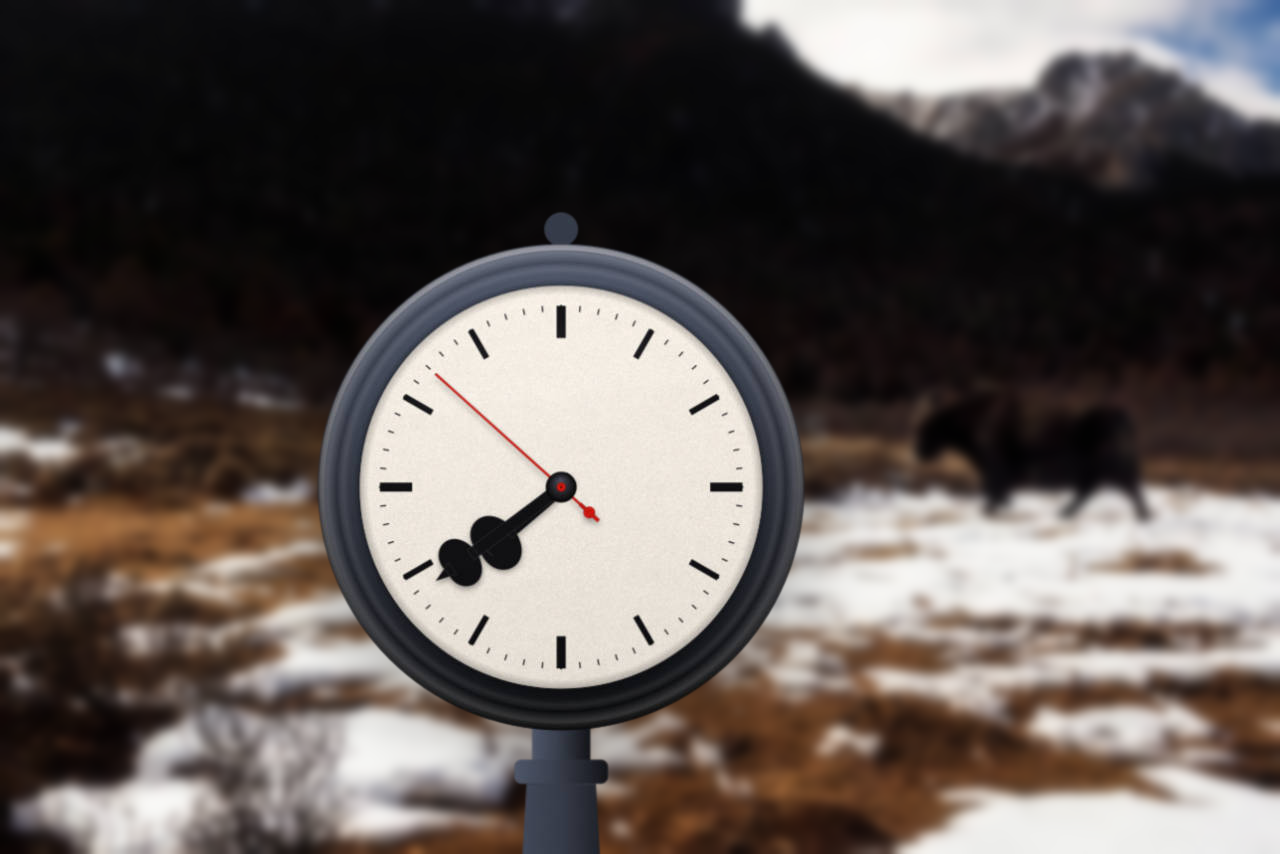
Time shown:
{"hour": 7, "minute": 38, "second": 52}
